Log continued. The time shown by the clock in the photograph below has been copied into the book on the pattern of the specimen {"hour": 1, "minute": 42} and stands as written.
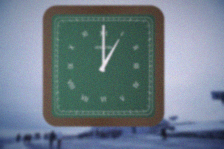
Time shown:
{"hour": 1, "minute": 0}
